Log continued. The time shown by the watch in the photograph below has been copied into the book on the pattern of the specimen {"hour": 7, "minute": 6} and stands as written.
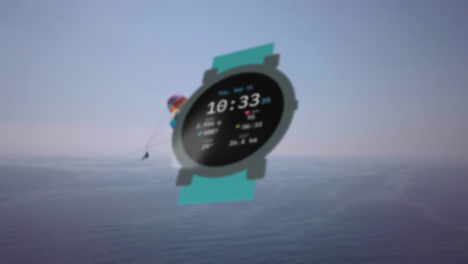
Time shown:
{"hour": 10, "minute": 33}
